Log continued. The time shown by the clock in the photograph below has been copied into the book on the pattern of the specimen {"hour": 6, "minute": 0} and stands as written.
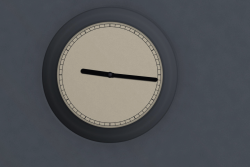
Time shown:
{"hour": 9, "minute": 16}
